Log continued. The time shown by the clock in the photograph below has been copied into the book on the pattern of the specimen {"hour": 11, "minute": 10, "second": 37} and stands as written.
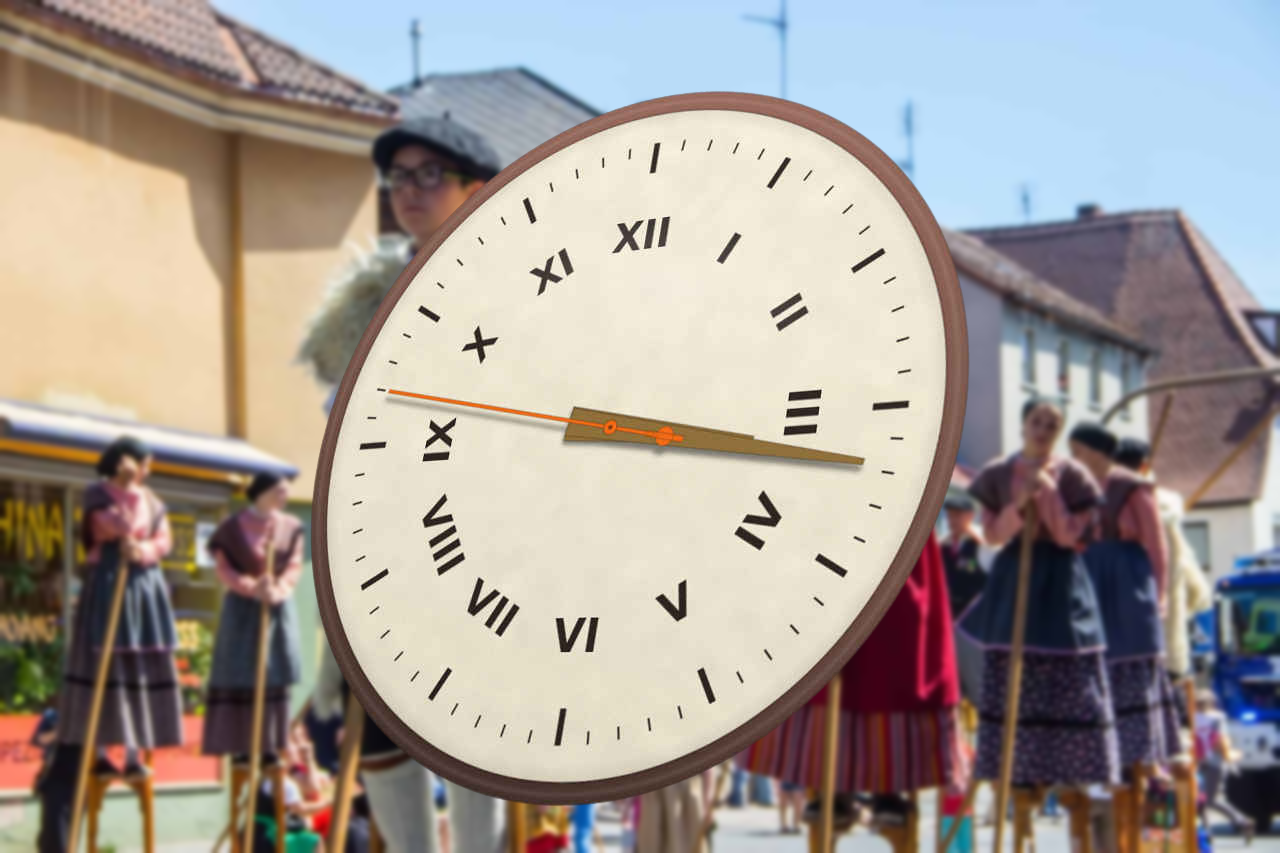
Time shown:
{"hour": 3, "minute": 16, "second": 47}
